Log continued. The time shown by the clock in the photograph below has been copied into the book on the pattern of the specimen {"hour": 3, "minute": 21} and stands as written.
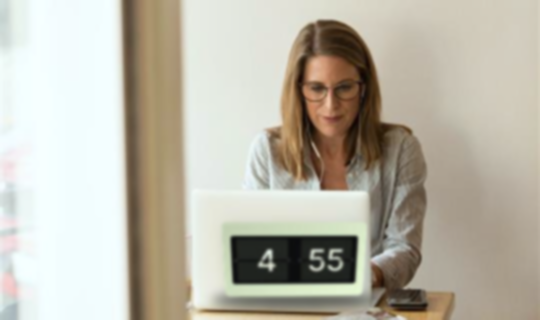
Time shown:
{"hour": 4, "minute": 55}
